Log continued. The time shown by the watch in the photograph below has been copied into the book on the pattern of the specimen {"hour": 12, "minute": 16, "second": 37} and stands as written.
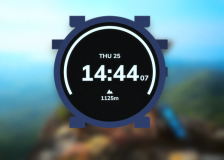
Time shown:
{"hour": 14, "minute": 44, "second": 7}
